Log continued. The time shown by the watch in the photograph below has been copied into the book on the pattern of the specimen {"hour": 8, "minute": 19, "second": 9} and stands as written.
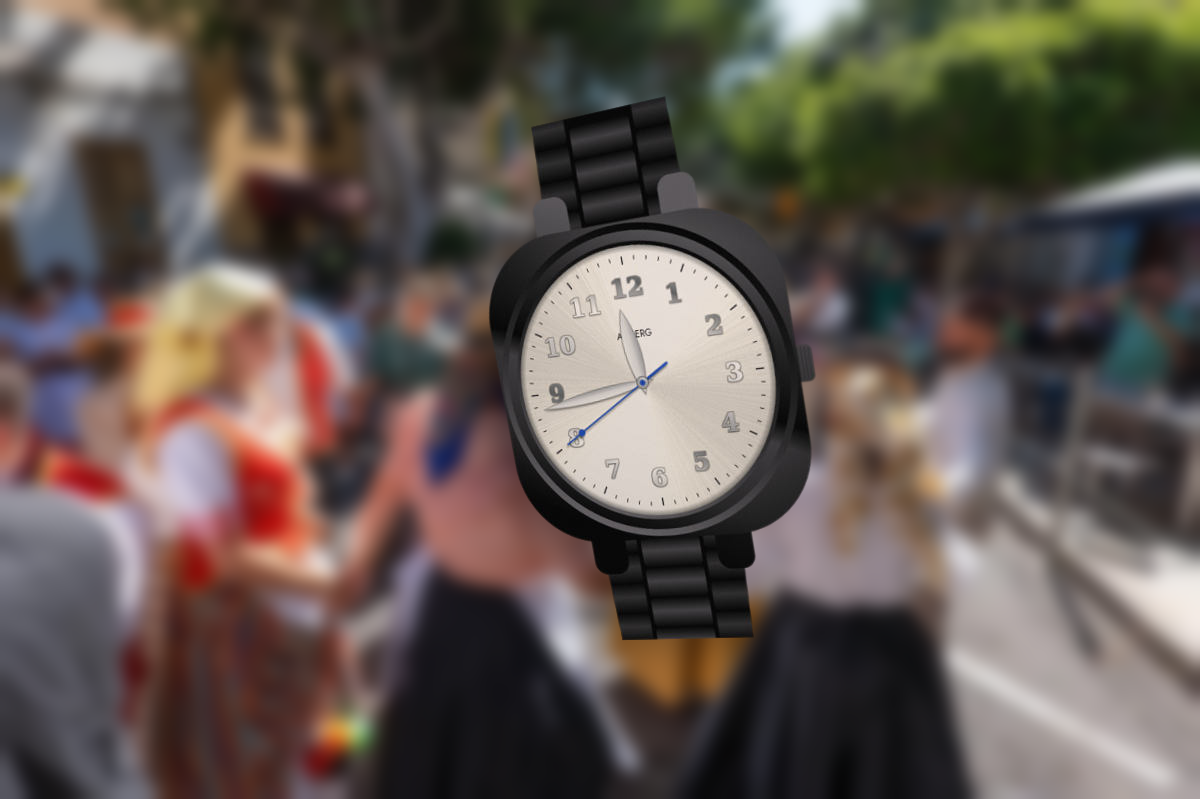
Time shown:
{"hour": 11, "minute": 43, "second": 40}
